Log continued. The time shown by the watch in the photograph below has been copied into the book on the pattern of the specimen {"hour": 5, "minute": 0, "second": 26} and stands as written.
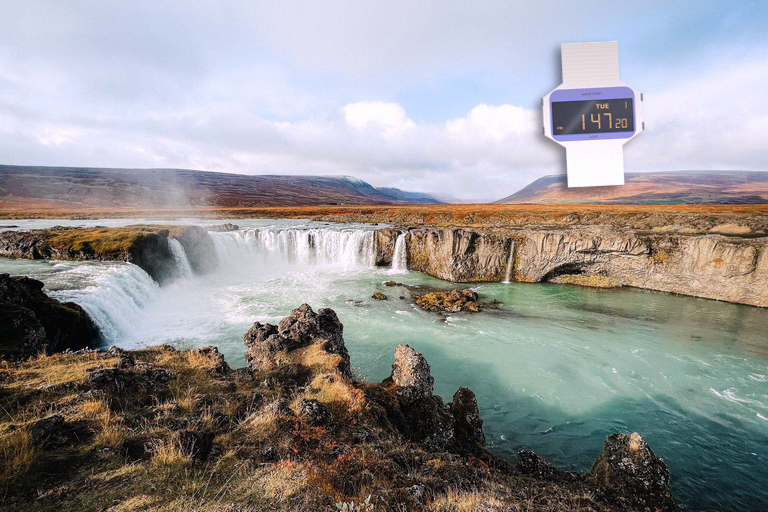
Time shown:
{"hour": 1, "minute": 47, "second": 20}
